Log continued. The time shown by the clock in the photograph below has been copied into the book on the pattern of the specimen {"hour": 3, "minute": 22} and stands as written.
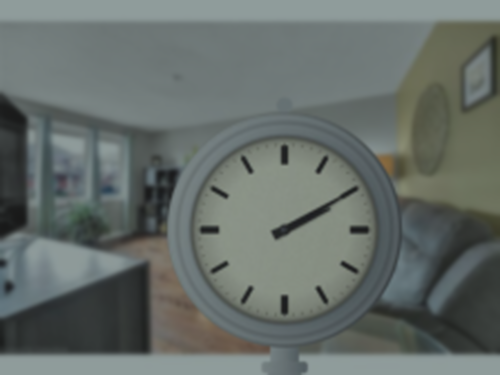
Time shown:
{"hour": 2, "minute": 10}
